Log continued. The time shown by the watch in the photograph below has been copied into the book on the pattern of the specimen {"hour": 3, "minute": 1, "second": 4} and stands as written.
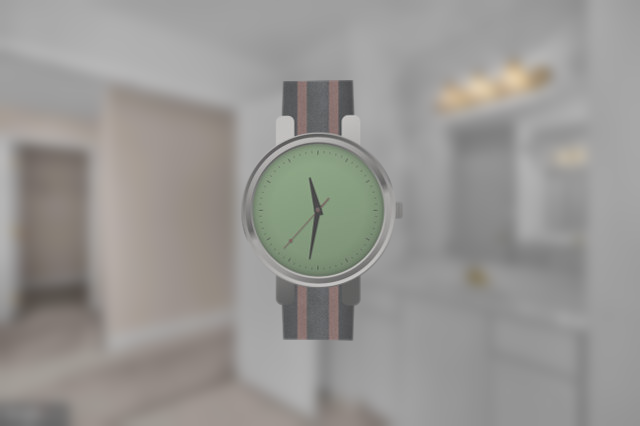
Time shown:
{"hour": 11, "minute": 31, "second": 37}
